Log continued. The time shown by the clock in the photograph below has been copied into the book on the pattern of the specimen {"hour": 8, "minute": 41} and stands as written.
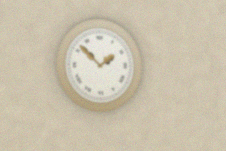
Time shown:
{"hour": 1, "minute": 52}
